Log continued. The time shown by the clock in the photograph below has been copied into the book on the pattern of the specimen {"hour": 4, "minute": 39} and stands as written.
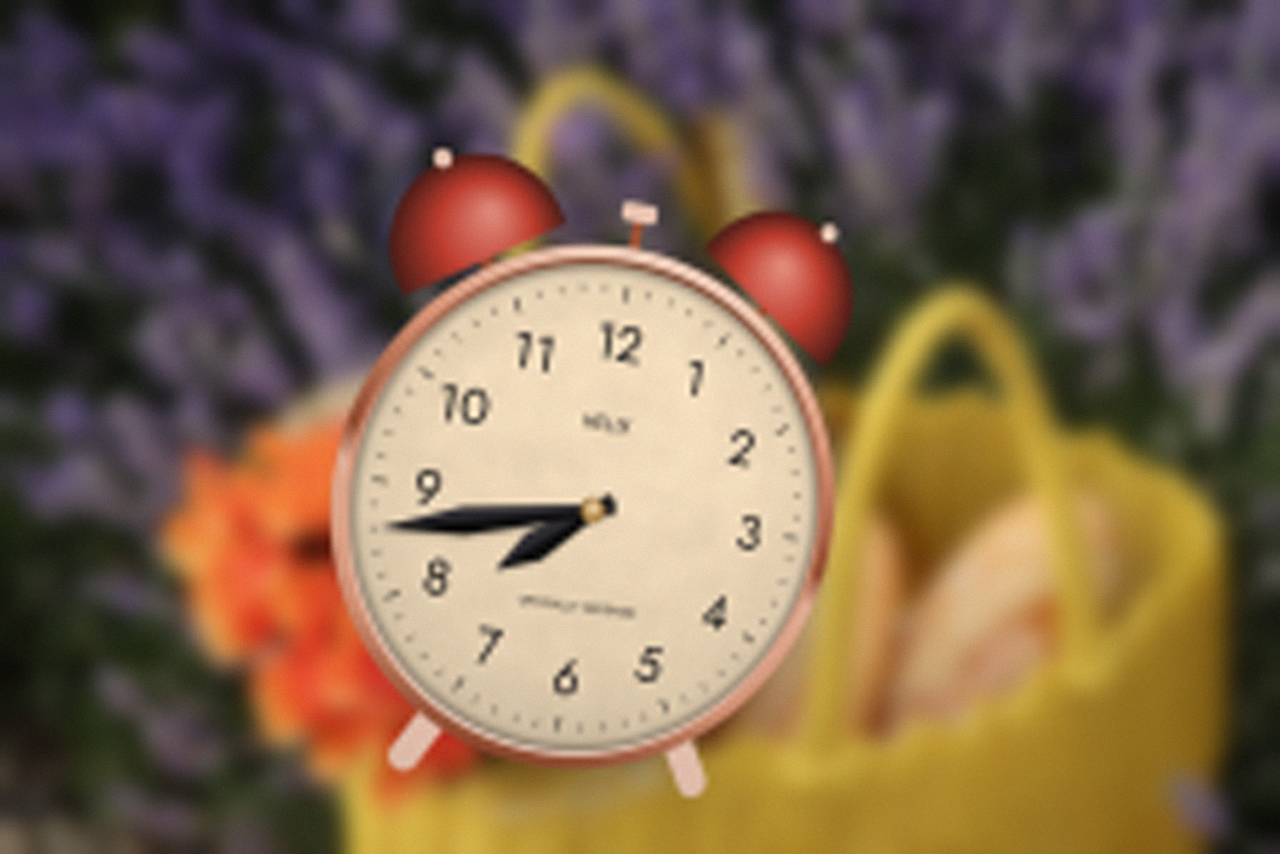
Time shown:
{"hour": 7, "minute": 43}
